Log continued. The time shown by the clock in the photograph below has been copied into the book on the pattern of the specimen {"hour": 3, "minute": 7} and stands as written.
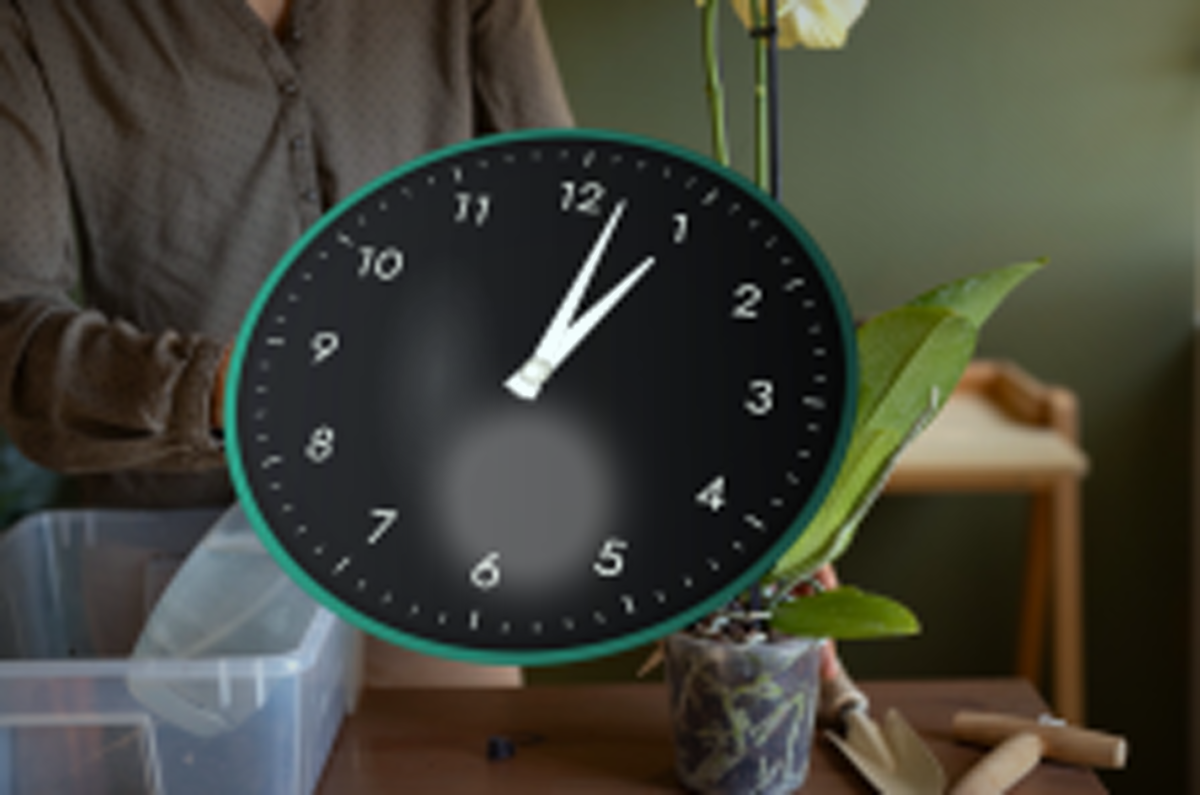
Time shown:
{"hour": 1, "minute": 2}
